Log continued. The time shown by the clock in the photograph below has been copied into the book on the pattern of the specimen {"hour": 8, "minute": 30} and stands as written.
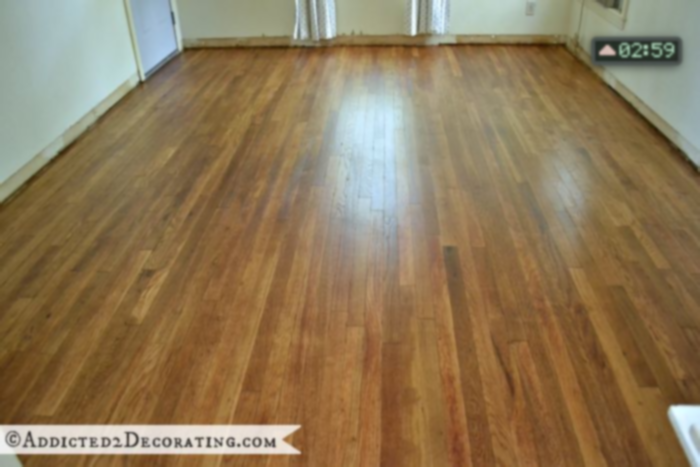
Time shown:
{"hour": 2, "minute": 59}
